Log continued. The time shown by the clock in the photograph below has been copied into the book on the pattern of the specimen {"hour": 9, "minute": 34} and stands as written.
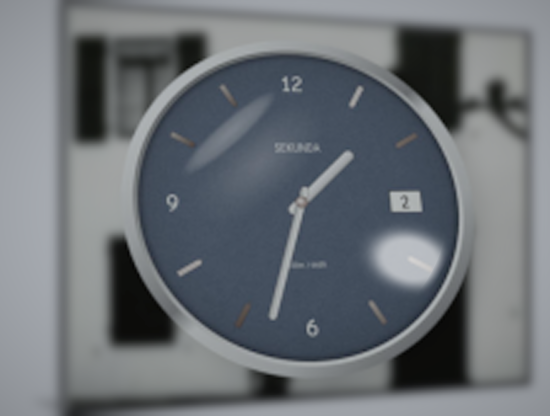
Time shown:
{"hour": 1, "minute": 33}
